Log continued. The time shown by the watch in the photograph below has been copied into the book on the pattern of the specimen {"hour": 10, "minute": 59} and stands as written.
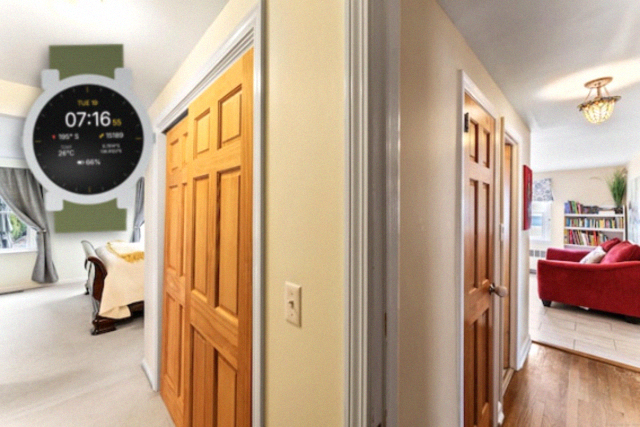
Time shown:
{"hour": 7, "minute": 16}
